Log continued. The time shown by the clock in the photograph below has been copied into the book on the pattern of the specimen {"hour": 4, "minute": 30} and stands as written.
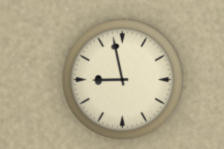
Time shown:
{"hour": 8, "minute": 58}
